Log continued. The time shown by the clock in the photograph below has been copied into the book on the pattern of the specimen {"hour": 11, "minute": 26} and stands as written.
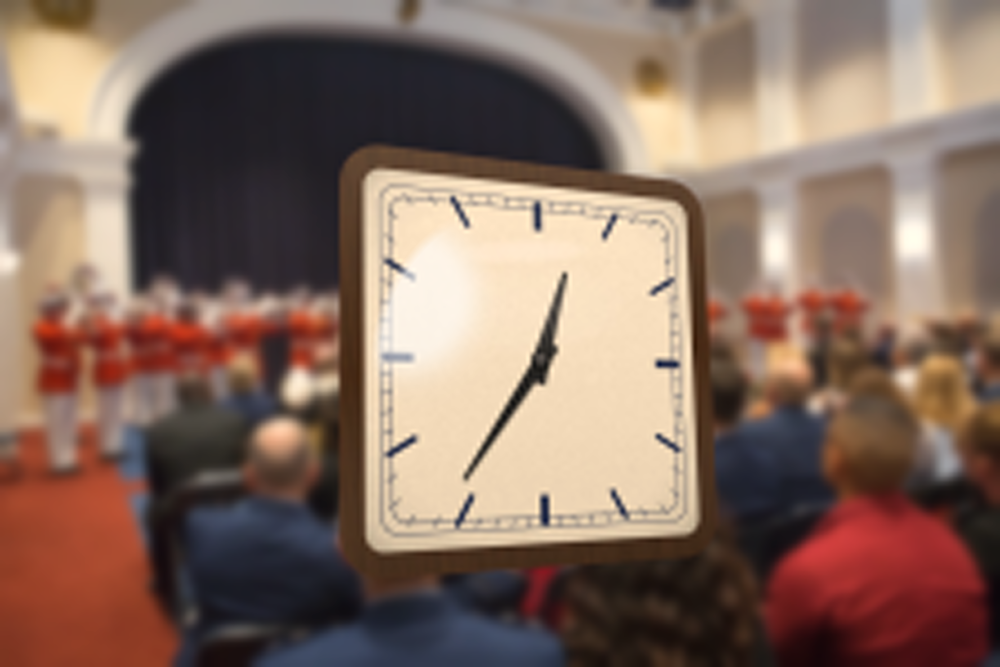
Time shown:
{"hour": 12, "minute": 36}
